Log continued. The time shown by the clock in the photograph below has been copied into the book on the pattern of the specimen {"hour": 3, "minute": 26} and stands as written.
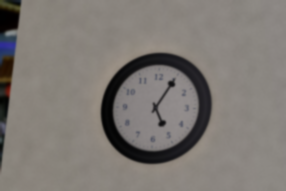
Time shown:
{"hour": 5, "minute": 5}
